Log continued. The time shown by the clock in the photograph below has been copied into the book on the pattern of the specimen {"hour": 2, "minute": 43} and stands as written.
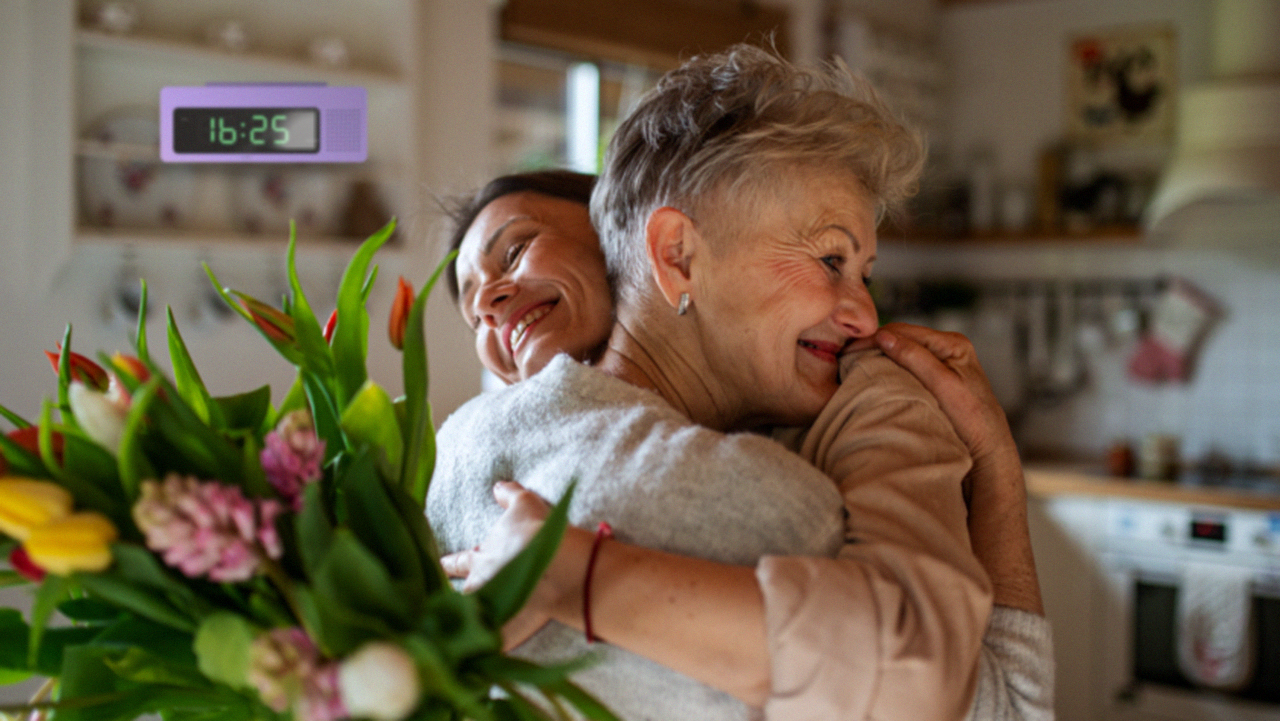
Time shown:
{"hour": 16, "minute": 25}
